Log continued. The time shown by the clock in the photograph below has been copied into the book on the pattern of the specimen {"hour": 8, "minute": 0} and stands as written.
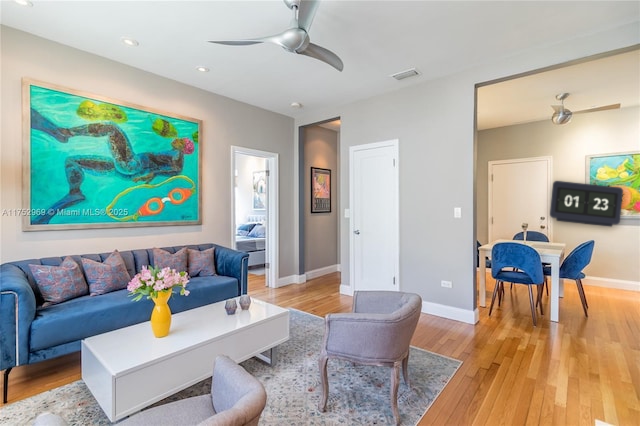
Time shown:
{"hour": 1, "minute": 23}
